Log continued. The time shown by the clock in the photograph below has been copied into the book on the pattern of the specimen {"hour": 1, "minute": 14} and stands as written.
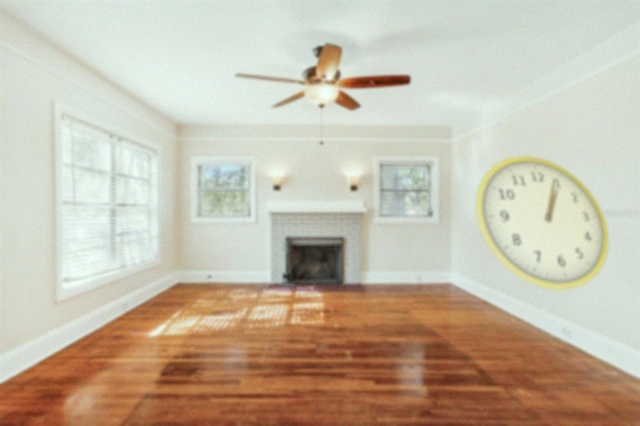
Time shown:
{"hour": 1, "minute": 4}
